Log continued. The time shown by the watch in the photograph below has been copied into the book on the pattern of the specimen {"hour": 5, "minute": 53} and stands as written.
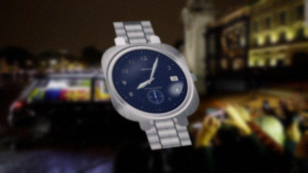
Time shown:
{"hour": 8, "minute": 5}
